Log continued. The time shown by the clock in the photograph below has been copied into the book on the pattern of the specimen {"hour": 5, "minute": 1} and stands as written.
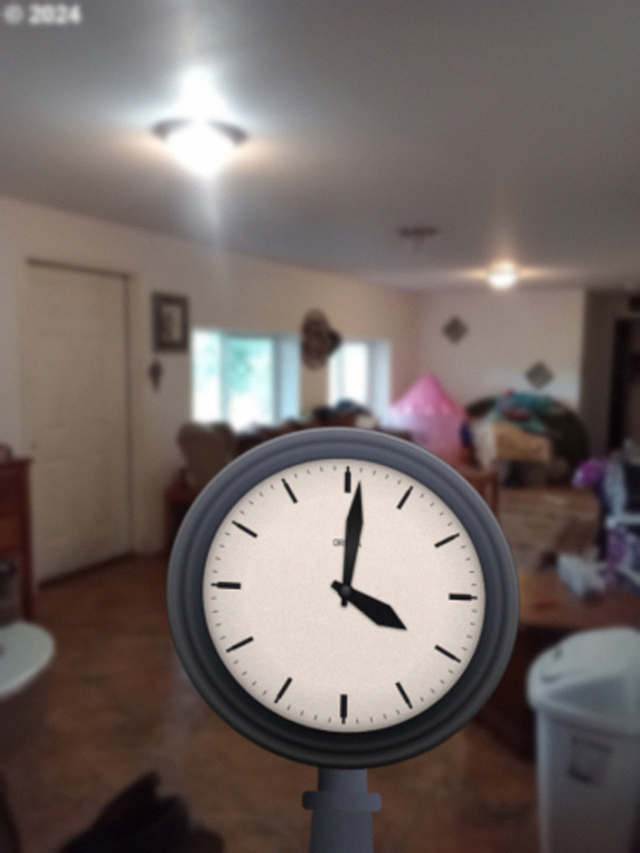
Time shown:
{"hour": 4, "minute": 1}
